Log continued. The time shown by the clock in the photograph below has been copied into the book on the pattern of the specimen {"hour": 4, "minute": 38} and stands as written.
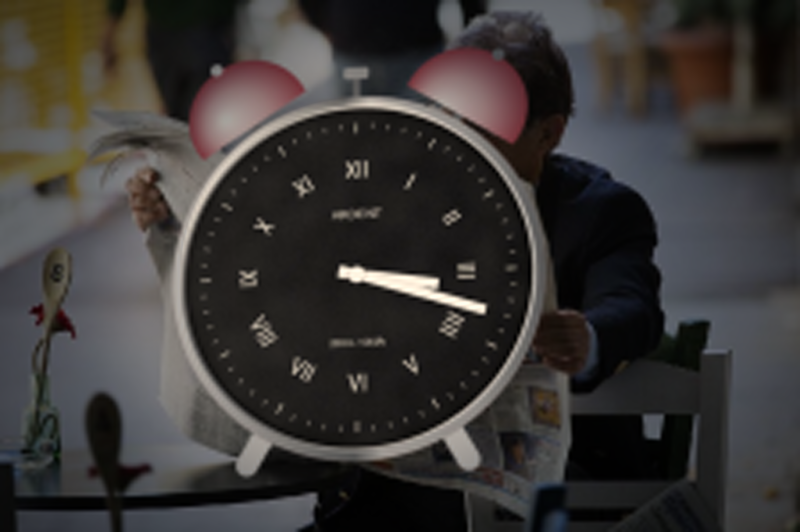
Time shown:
{"hour": 3, "minute": 18}
